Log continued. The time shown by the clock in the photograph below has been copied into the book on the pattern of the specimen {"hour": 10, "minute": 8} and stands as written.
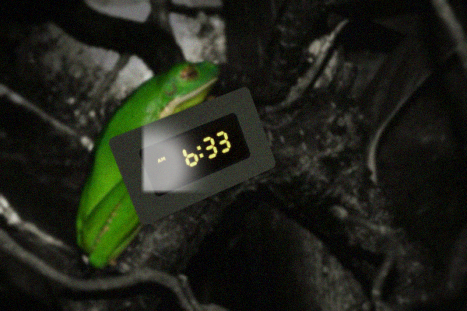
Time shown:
{"hour": 6, "minute": 33}
